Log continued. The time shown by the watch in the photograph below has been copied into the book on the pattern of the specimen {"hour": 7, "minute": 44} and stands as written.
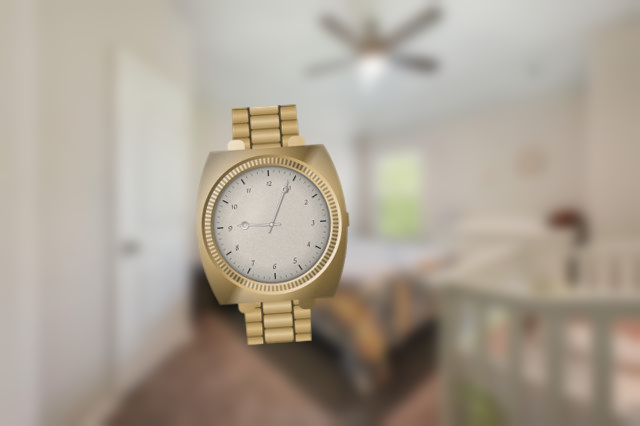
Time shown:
{"hour": 9, "minute": 4}
